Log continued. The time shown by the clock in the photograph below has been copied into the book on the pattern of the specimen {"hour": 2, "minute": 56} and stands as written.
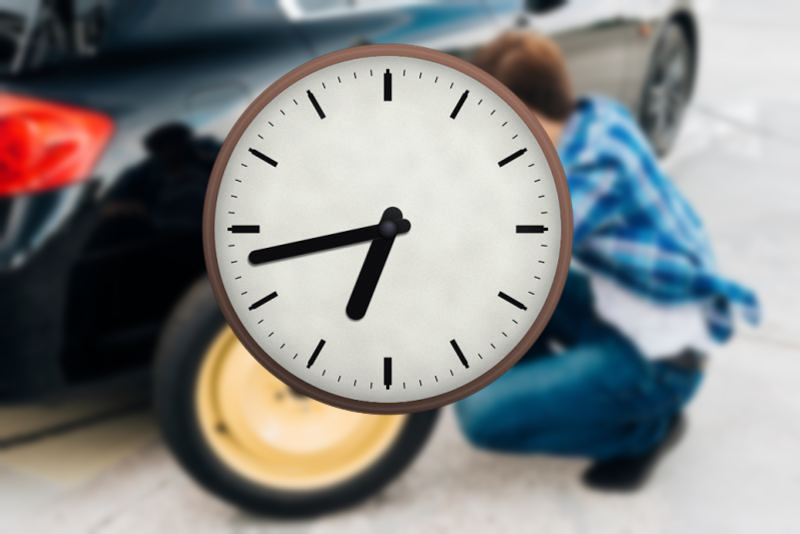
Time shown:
{"hour": 6, "minute": 43}
